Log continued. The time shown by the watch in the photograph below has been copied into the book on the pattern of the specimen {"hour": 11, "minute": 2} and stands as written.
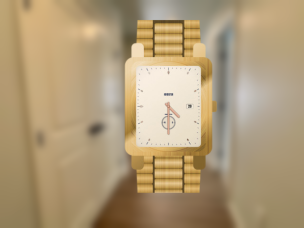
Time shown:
{"hour": 4, "minute": 30}
